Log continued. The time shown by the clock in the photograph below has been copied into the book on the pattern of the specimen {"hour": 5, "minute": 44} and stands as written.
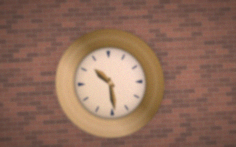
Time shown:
{"hour": 10, "minute": 29}
